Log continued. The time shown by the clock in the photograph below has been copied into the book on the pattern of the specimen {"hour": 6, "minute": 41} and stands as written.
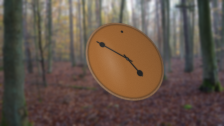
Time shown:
{"hour": 4, "minute": 50}
